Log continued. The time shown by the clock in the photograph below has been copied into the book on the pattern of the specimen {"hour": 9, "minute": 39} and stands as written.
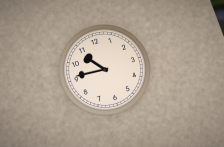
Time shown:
{"hour": 10, "minute": 46}
